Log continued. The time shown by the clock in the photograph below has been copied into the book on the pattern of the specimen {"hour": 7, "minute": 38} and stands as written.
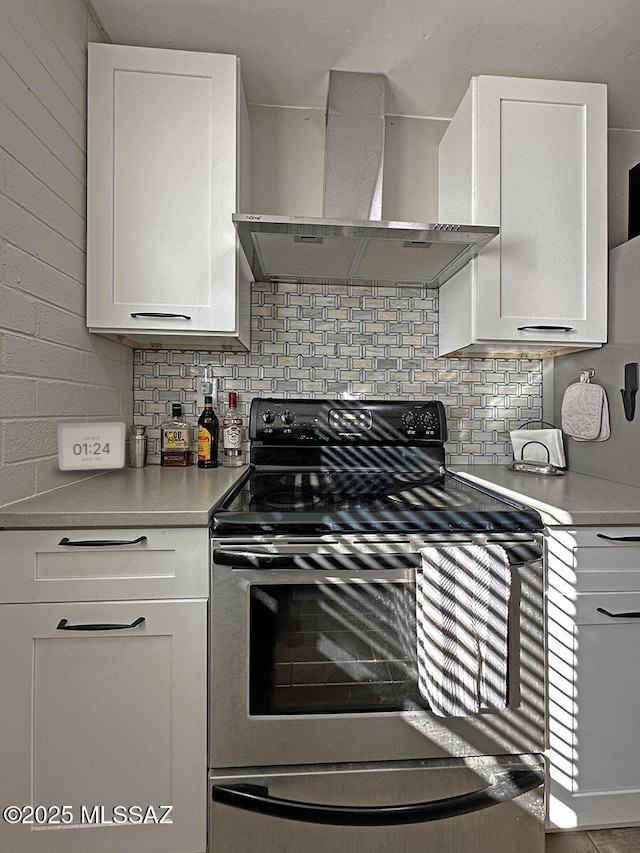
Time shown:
{"hour": 1, "minute": 24}
